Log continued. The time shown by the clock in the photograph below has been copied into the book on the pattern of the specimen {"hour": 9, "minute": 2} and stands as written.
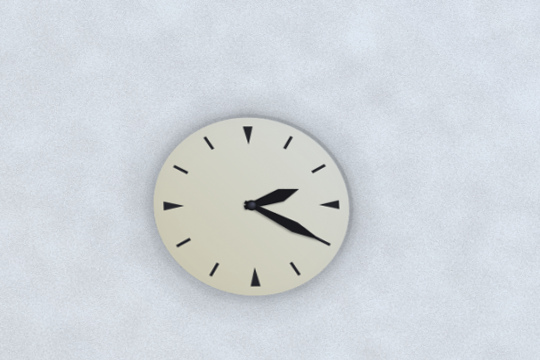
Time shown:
{"hour": 2, "minute": 20}
